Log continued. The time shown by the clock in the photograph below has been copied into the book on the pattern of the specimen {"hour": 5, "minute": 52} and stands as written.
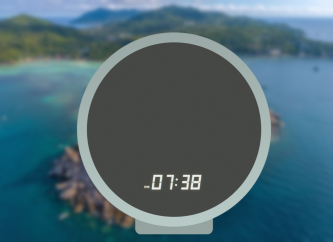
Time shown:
{"hour": 7, "minute": 38}
